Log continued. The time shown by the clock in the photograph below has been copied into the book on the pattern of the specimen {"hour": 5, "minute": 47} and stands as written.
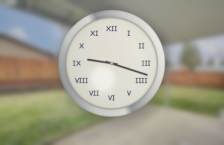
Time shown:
{"hour": 9, "minute": 18}
